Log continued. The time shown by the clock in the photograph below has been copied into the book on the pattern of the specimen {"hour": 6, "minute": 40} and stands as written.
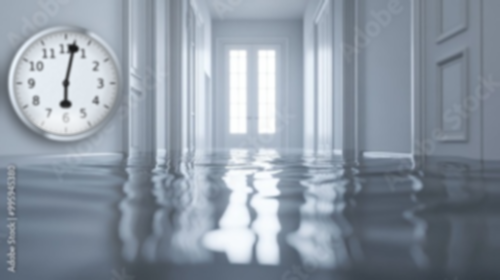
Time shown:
{"hour": 6, "minute": 2}
